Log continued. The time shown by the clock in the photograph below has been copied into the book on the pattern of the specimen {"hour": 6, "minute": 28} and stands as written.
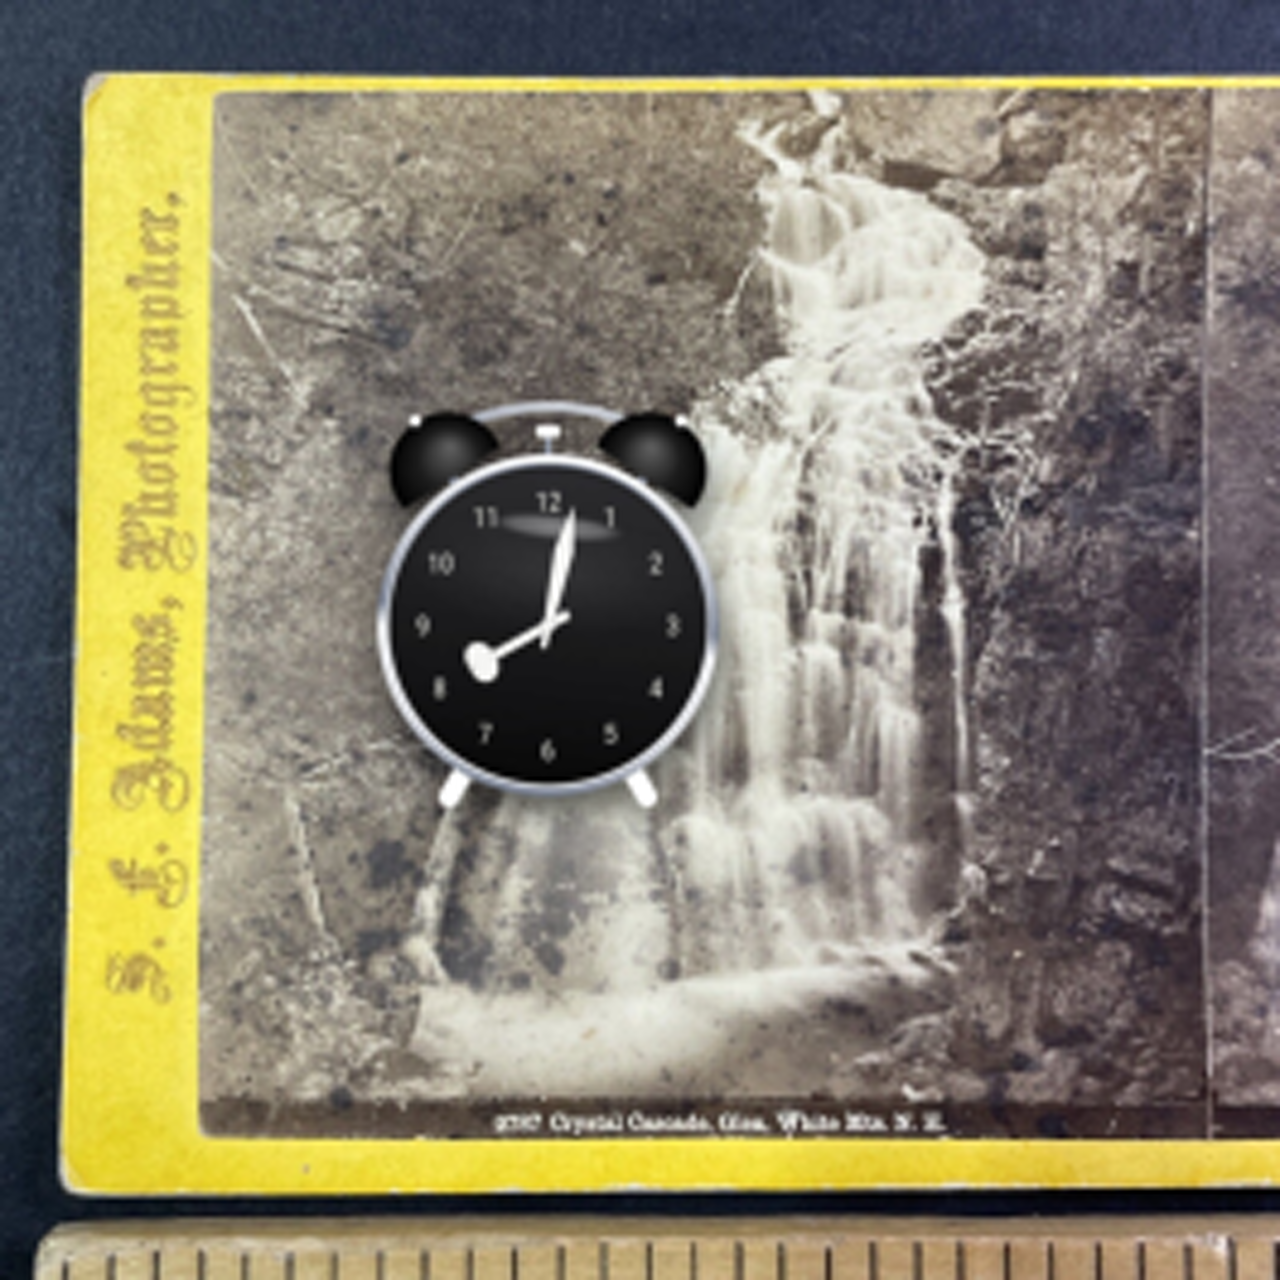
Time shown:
{"hour": 8, "minute": 2}
